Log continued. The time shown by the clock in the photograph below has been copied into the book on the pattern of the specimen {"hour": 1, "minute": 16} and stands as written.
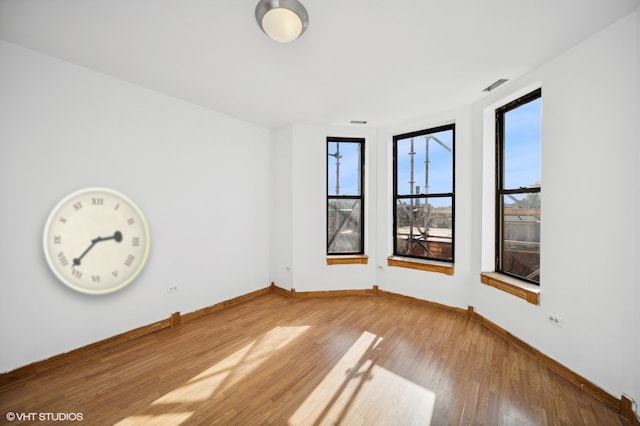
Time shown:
{"hour": 2, "minute": 37}
